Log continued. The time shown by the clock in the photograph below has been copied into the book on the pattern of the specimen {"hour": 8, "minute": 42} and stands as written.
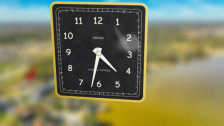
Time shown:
{"hour": 4, "minute": 32}
